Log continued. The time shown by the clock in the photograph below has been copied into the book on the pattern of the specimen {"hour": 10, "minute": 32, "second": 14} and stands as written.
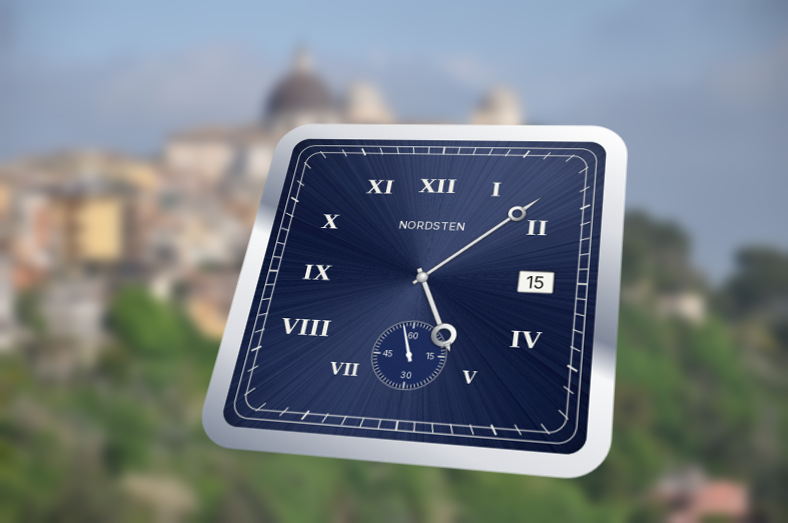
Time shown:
{"hour": 5, "minute": 7, "second": 57}
